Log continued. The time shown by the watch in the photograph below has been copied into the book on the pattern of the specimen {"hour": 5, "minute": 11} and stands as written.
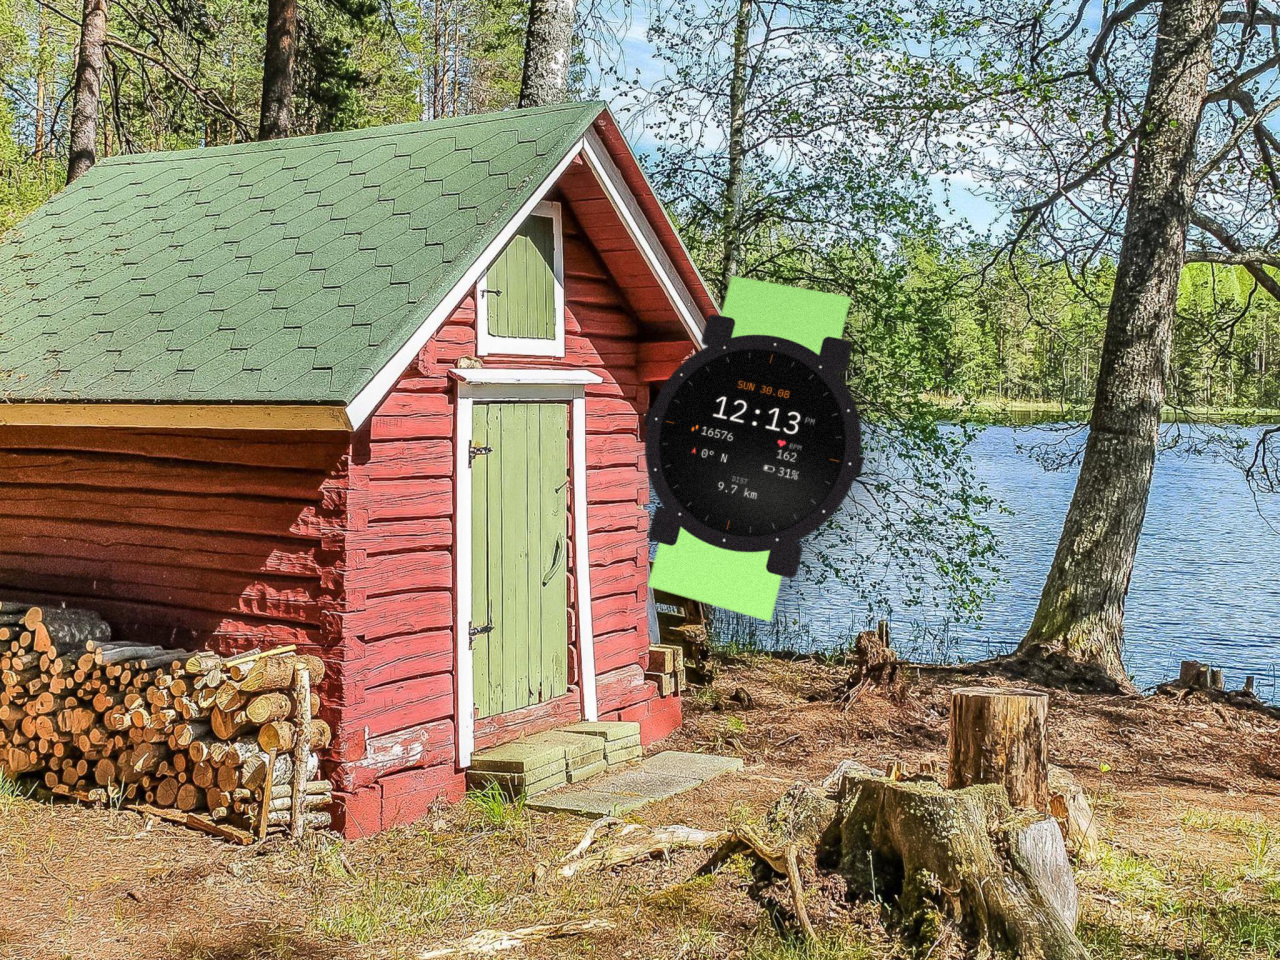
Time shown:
{"hour": 12, "minute": 13}
